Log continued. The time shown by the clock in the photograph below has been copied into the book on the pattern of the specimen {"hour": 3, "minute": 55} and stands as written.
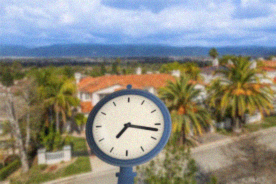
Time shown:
{"hour": 7, "minute": 17}
